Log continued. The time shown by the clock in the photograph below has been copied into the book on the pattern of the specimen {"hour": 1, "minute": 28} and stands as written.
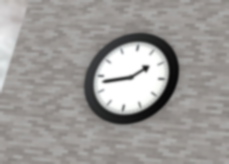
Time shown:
{"hour": 1, "minute": 43}
